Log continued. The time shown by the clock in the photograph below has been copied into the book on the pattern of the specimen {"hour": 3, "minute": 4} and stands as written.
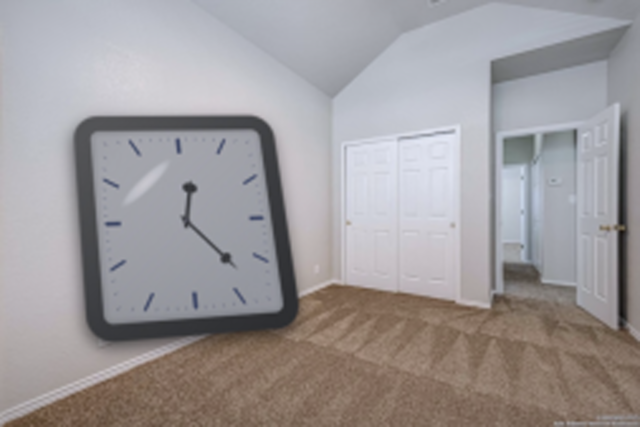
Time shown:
{"hour": 12, "minute": 23}
